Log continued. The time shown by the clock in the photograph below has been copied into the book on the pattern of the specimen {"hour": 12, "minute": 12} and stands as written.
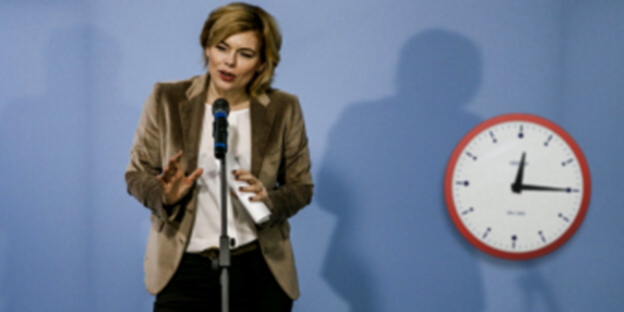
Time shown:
{"hour": 12, "minute": 15}
